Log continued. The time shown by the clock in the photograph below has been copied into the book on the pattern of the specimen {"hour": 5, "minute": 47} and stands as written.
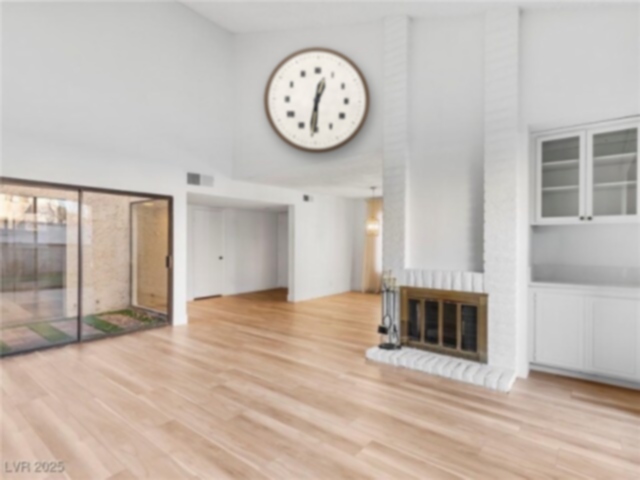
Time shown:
{"hour": 12, "minute": 31}
